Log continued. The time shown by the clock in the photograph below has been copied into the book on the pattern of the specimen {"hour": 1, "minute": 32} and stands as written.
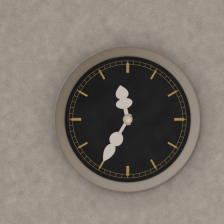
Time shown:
{"hour": 11, "minute": 35}
